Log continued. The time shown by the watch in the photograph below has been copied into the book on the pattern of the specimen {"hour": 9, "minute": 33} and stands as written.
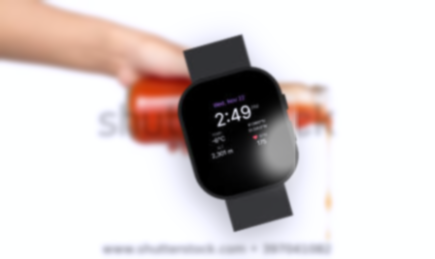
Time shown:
{"hour": 2, "minute": 49}
